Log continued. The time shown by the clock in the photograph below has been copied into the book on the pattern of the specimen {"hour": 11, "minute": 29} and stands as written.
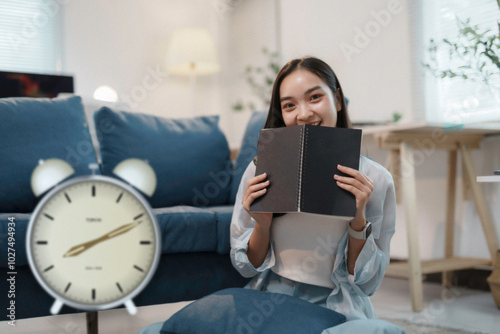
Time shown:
{"hour": 8, "minute": 11}
